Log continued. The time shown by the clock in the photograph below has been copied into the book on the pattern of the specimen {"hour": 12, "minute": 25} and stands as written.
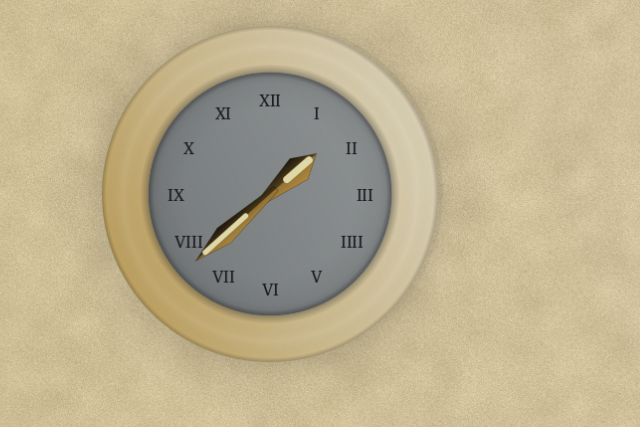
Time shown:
{"hour": 1, "minute": 38}
